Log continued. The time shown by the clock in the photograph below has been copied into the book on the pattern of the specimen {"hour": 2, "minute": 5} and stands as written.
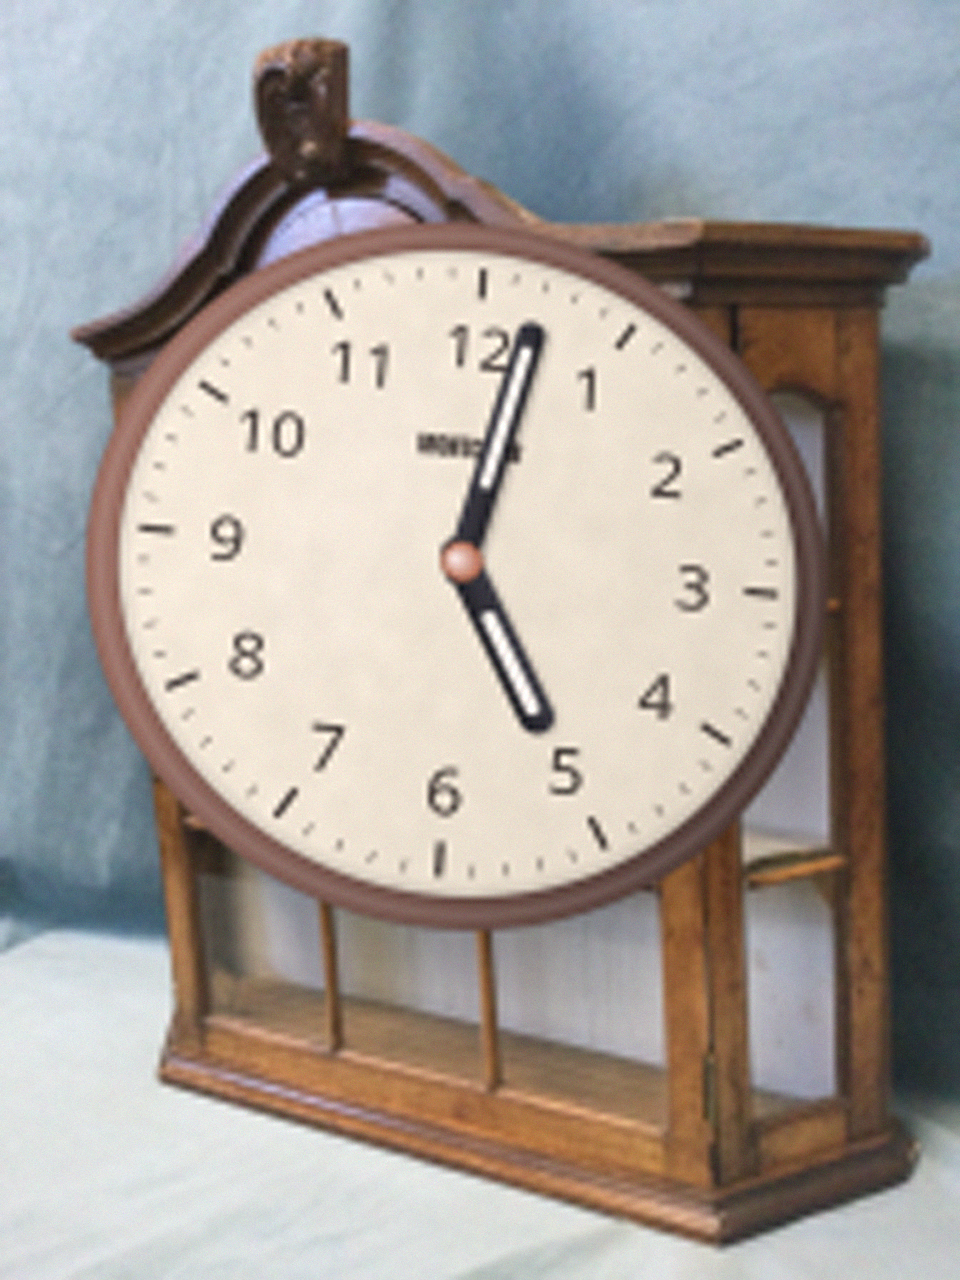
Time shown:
{"hour": 5, "minute": 2}
